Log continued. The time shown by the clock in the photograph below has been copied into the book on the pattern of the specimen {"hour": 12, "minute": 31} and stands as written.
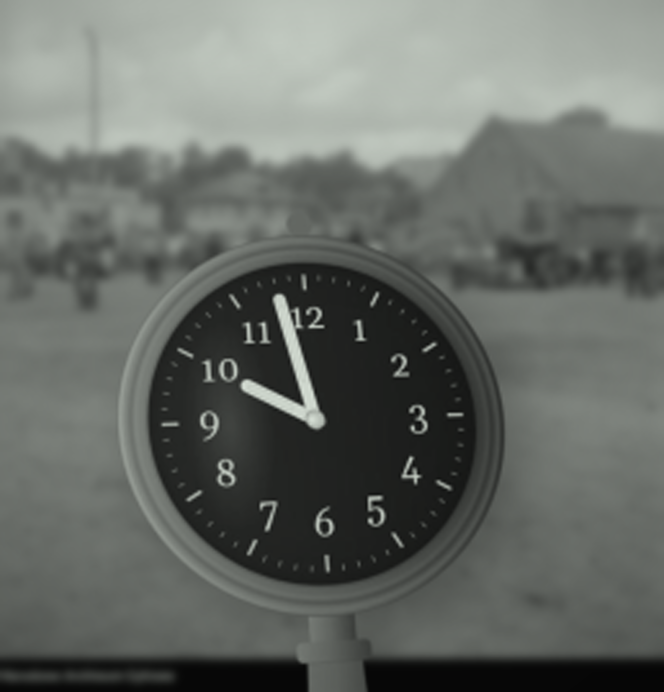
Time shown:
{"hour": 9, "minute": 58}
